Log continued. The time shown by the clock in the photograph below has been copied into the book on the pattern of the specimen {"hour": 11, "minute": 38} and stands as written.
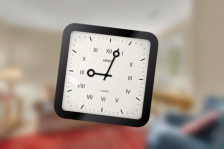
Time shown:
{"hour": 9, "minute": 3}
